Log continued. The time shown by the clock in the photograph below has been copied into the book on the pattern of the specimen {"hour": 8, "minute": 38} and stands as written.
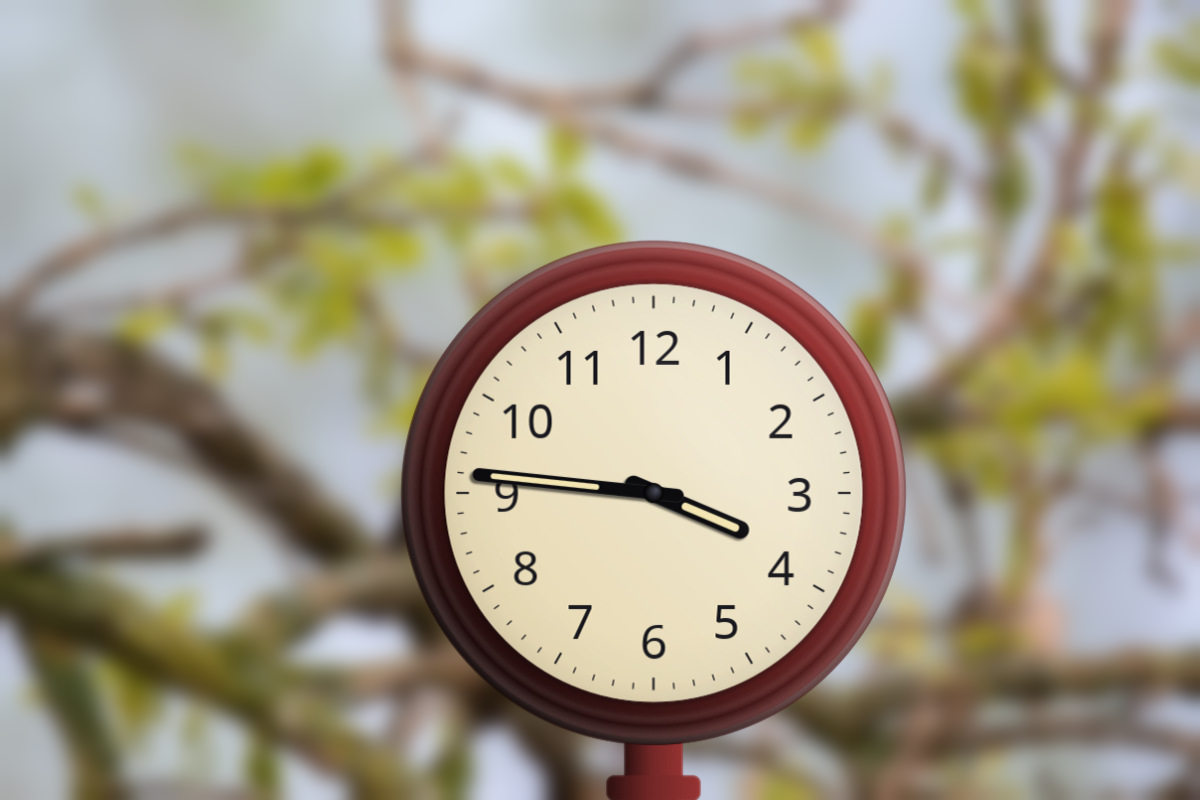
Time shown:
{"hour": 3, "minute": 46}
